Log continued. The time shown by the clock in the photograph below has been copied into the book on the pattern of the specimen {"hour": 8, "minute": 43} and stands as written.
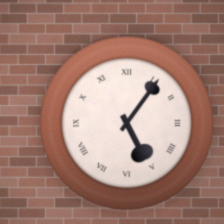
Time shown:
{"hour": 5, "minute": 6}
